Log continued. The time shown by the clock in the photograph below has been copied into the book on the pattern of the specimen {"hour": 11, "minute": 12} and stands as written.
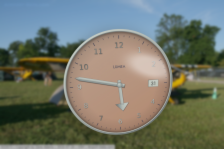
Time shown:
{"hour": 5, "minute": 47}
